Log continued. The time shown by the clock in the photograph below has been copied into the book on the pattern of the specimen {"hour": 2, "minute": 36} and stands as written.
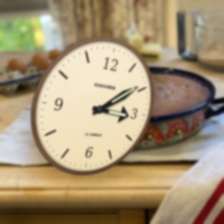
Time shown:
{"hour": 3, "minute": 9}
